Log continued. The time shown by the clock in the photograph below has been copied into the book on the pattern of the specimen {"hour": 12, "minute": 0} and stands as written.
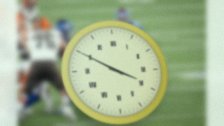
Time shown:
{"hour": 3, "minute": 50}
